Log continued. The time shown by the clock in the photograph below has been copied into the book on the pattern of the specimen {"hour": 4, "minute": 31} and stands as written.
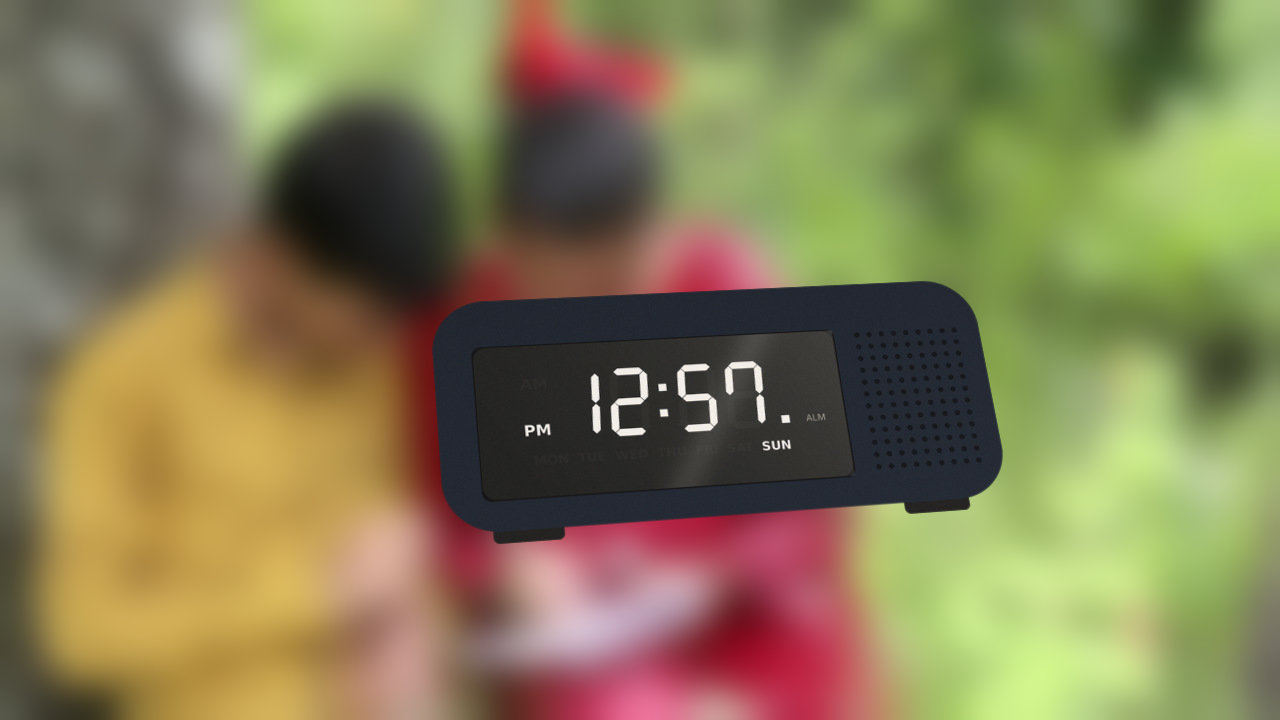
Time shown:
{"hour": 12, "minute": 57}
